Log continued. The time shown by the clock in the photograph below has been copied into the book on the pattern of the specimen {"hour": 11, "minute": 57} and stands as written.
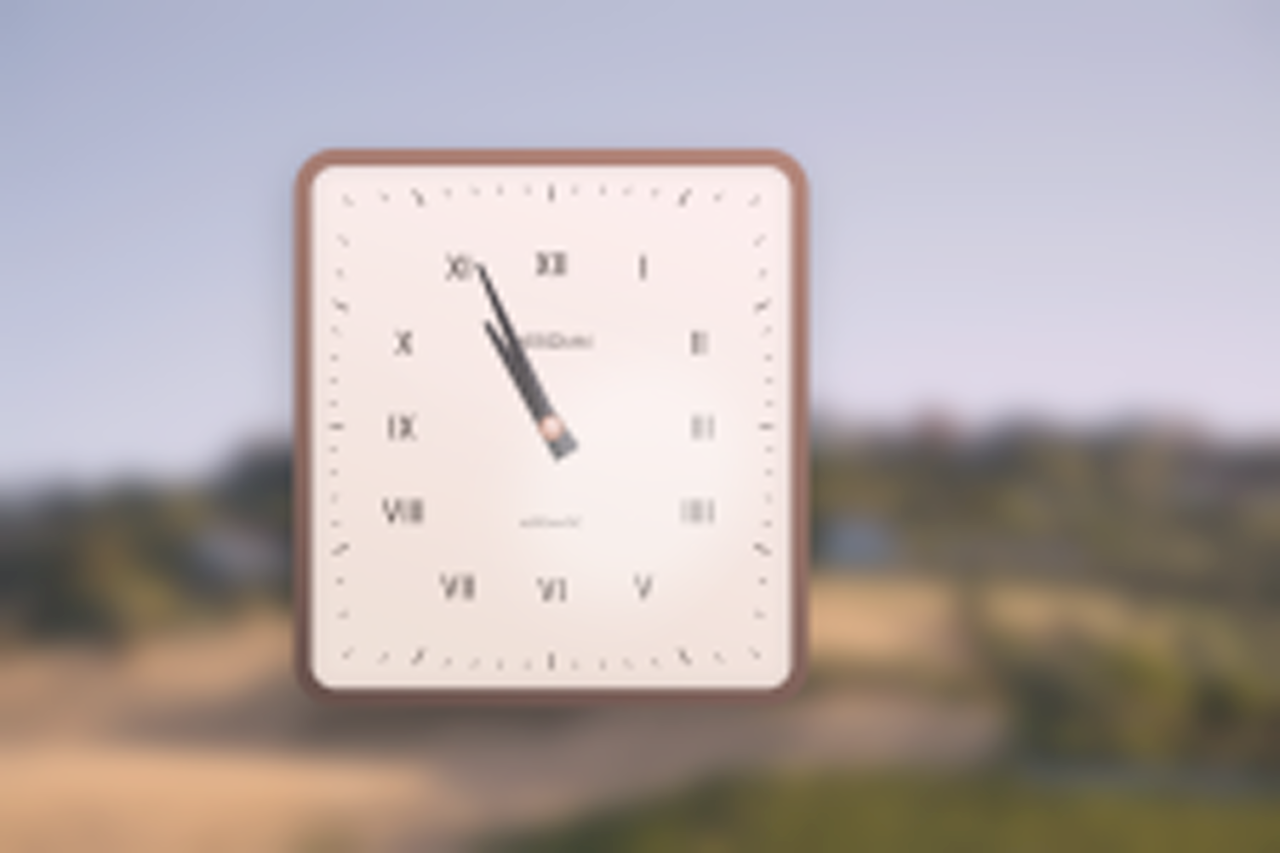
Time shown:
{"hour": 10, "minute": 56}
